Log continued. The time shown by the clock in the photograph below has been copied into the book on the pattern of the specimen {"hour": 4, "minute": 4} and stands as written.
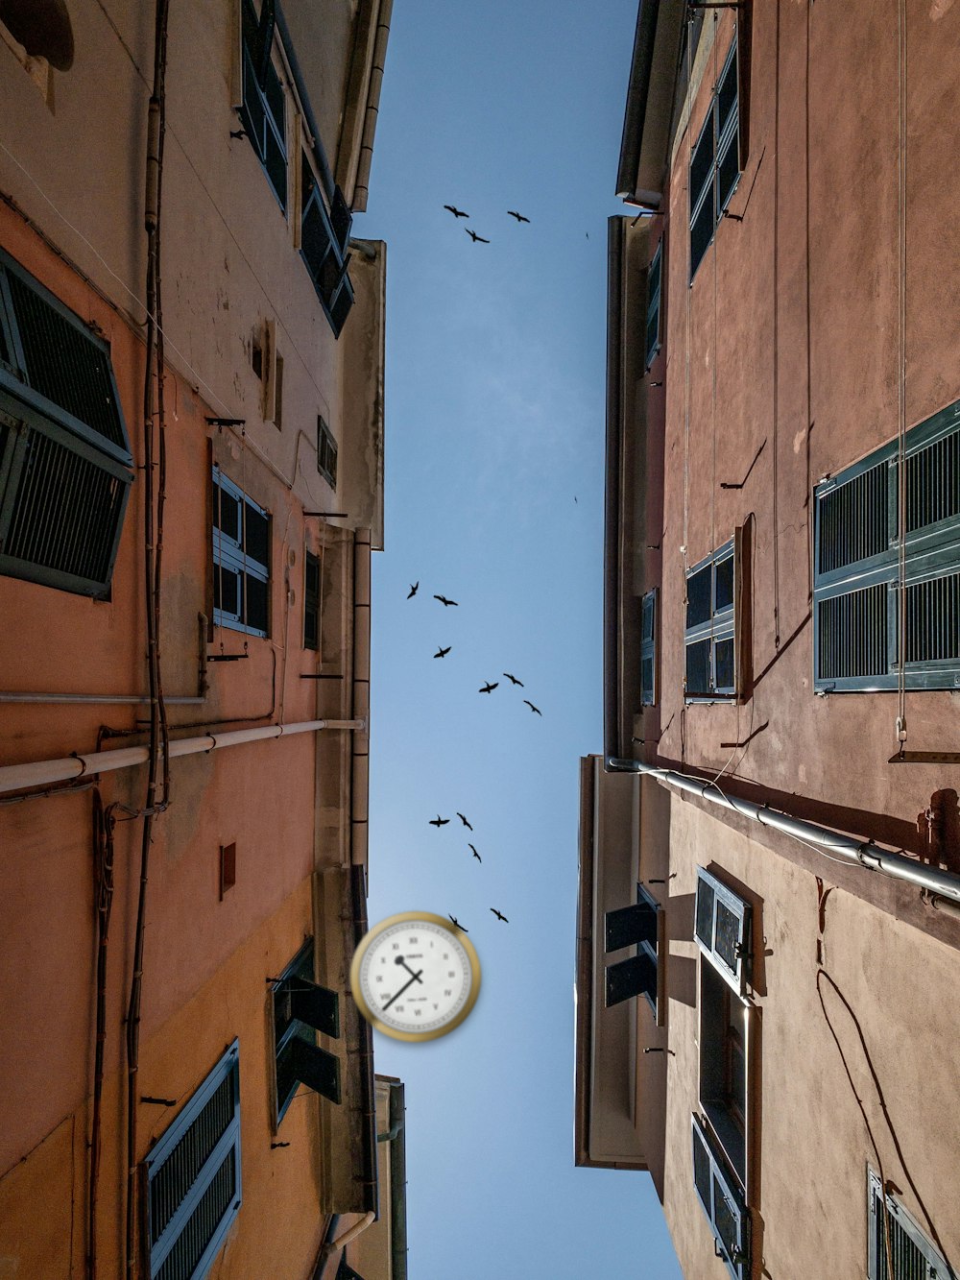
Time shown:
{"hour": 10, "minute": 38}
